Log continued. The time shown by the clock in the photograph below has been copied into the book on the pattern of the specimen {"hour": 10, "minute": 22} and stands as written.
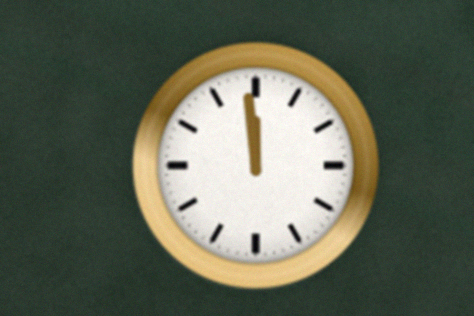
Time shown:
{"hour": 11, "minute": 59}
